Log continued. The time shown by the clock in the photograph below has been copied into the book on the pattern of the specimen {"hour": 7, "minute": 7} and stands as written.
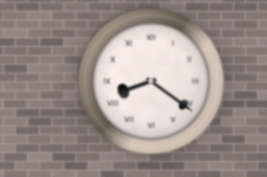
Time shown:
{"hour": 8, "minute": 21}
